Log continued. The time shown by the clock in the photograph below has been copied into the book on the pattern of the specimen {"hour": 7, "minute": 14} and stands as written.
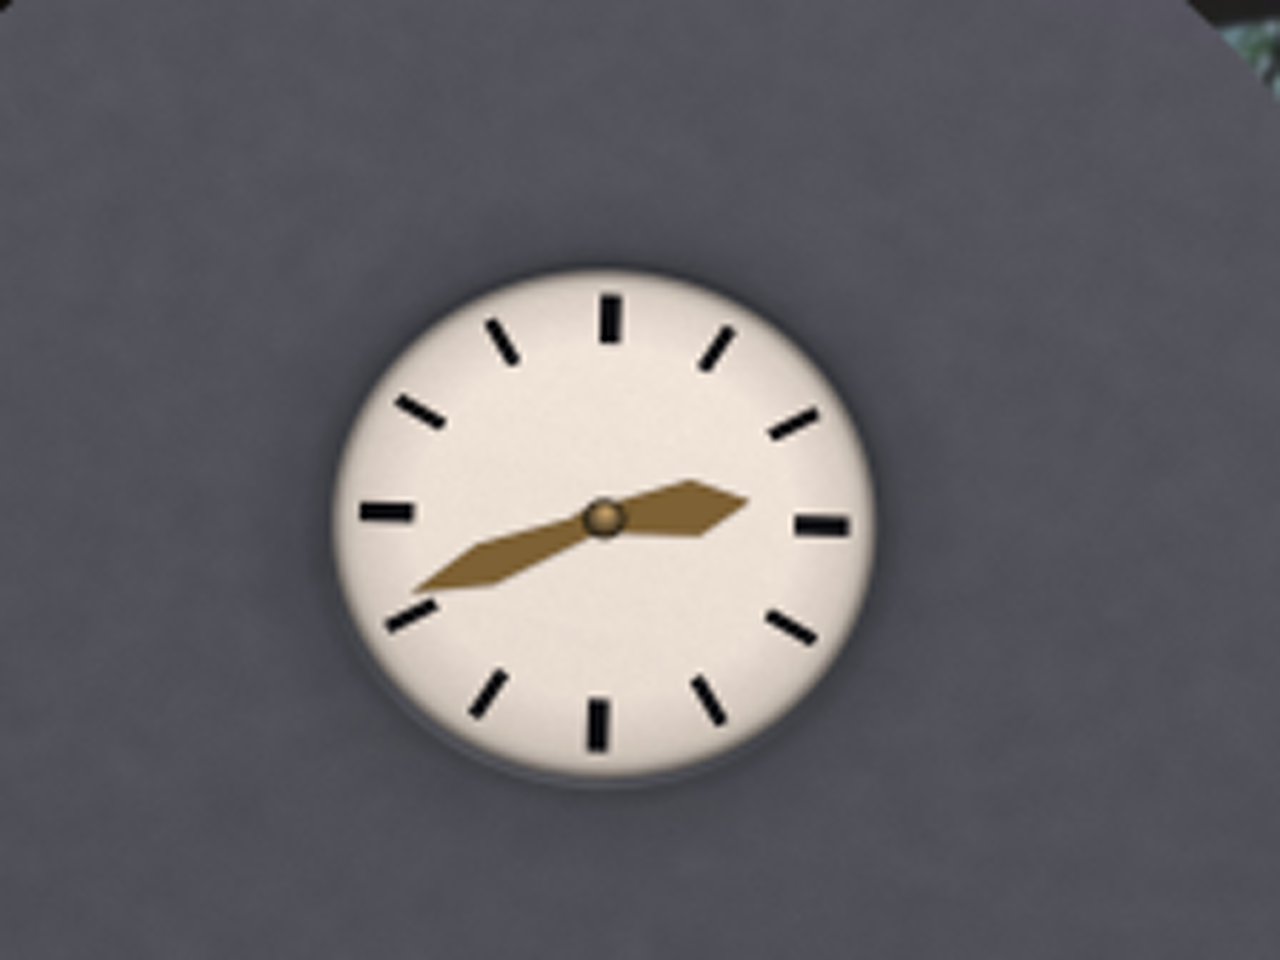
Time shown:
{"hour": 2, "minute": 41}
